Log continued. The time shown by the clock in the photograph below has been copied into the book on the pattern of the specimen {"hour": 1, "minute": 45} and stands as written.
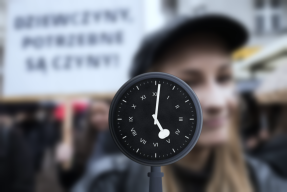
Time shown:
{"hour": 5, "minute": 1}
